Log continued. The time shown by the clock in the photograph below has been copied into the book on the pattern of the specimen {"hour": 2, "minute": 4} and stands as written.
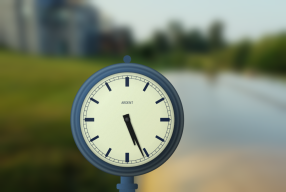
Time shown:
{"hour": 5, "minute": 26}
